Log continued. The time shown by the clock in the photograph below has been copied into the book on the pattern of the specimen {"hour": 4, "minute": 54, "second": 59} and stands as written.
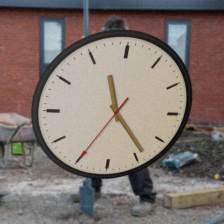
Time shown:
{"hour": 11, "minute": 23, "second": 35}
